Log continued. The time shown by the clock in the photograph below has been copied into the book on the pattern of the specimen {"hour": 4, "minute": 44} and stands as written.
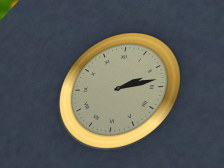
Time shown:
{"hour": 2, "minute": 13}
